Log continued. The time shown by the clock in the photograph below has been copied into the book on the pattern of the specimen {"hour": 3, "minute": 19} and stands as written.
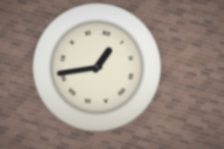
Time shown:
{"hour": 12, "minute": 41}
